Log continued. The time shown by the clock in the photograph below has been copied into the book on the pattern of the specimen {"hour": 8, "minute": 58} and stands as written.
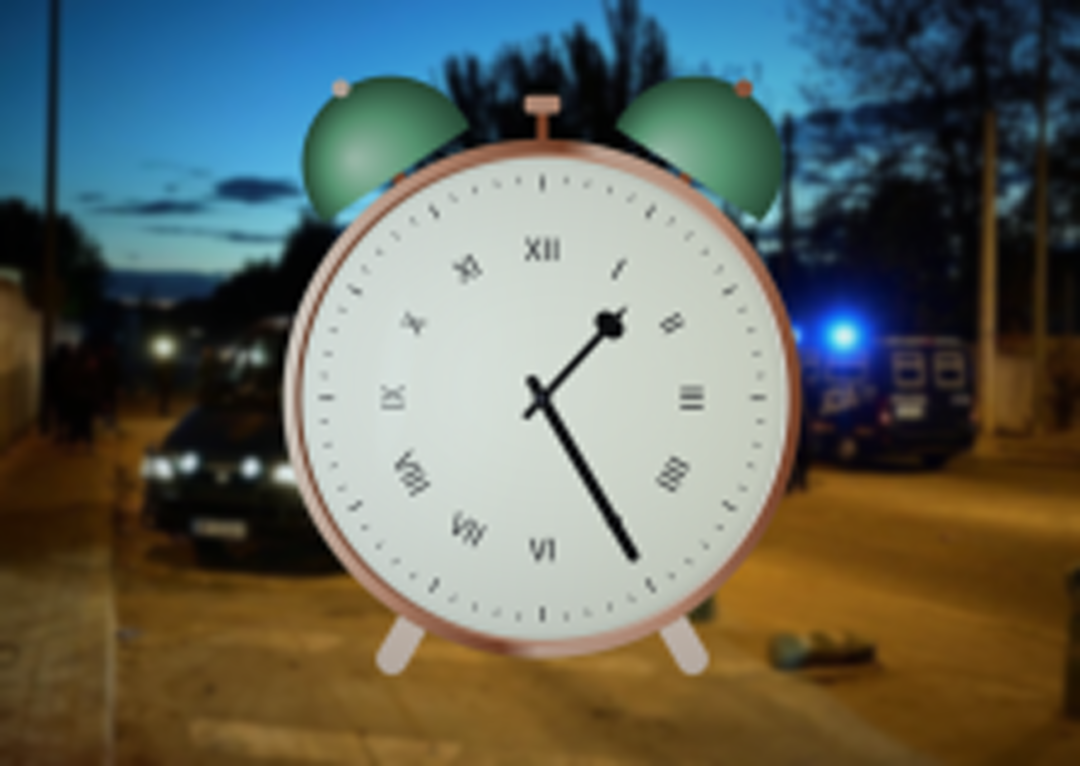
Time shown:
{"hour": 1, "minute": 25}
